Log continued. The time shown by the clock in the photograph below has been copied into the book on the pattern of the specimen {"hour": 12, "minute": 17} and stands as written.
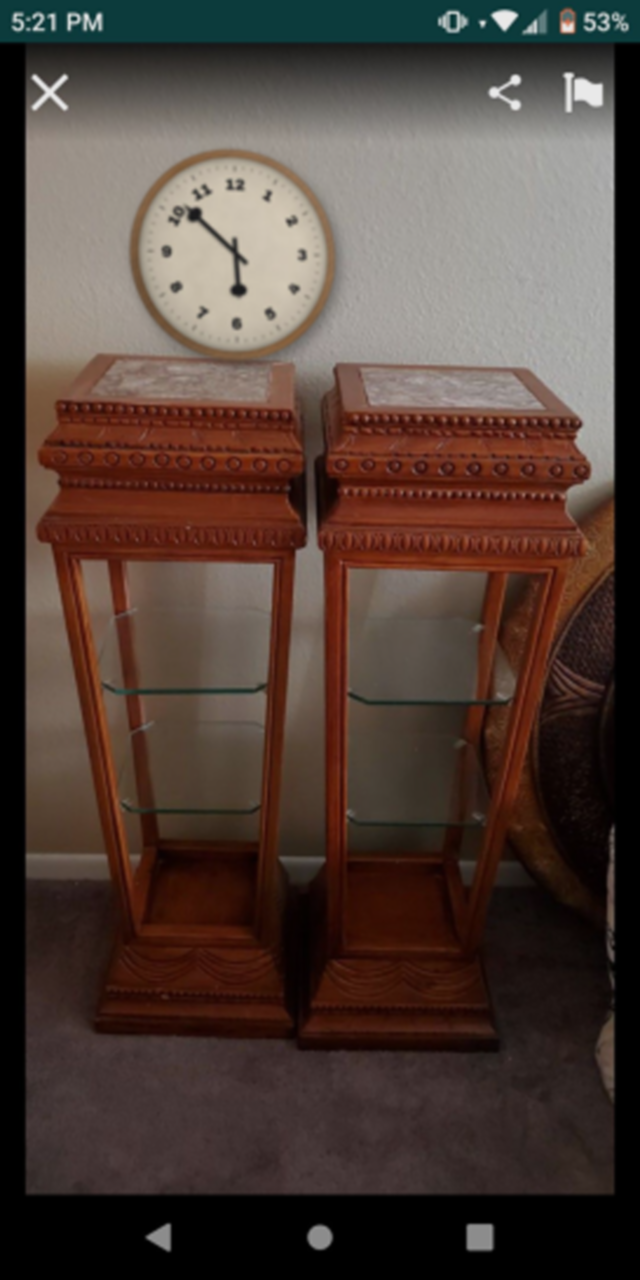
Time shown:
{"hour": 5, "minute": 52}
